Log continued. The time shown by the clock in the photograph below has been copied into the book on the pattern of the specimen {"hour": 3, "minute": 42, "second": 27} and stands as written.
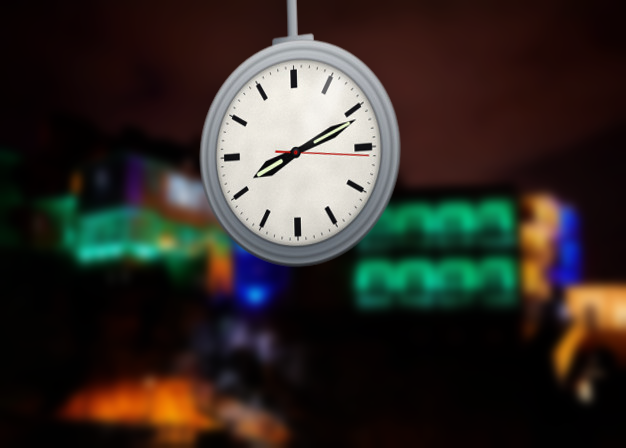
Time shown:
{"hour": 8, "minute": 11, "second": 16}
